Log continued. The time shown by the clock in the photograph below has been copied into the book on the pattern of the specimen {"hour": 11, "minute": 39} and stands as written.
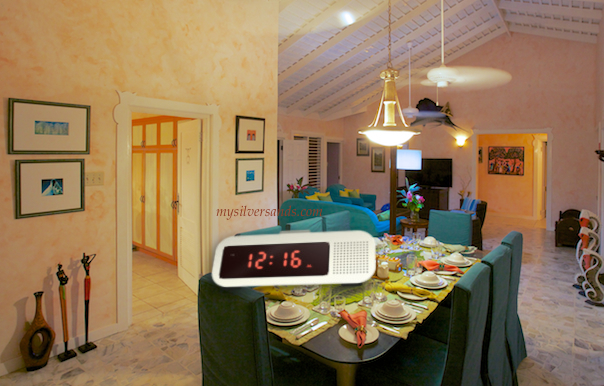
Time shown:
{"hour": 12, "minute": 16}
